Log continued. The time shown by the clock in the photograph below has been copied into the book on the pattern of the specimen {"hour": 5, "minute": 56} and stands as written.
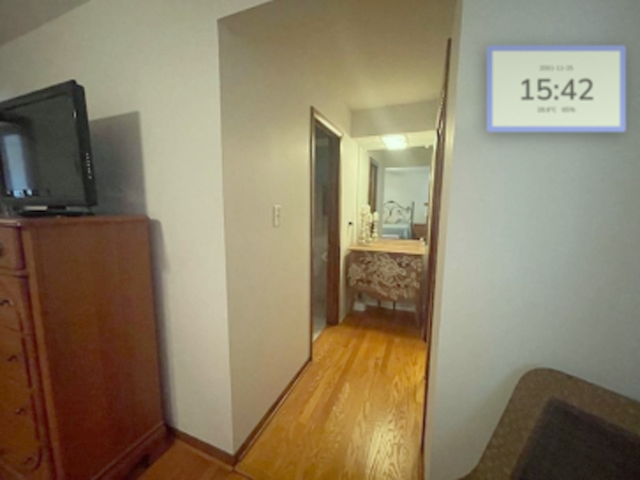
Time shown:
{"hour": 15, "minute": 42}
